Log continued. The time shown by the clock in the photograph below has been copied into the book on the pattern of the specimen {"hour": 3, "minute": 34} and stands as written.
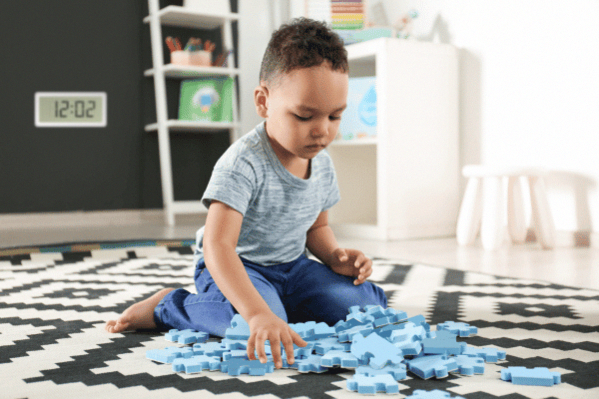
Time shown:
{"hour": 12, "minute": 2}
